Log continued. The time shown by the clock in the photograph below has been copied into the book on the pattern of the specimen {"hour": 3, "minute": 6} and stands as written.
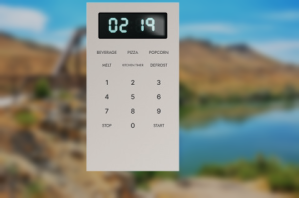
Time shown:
{"hour": 2, "minute": 19}
